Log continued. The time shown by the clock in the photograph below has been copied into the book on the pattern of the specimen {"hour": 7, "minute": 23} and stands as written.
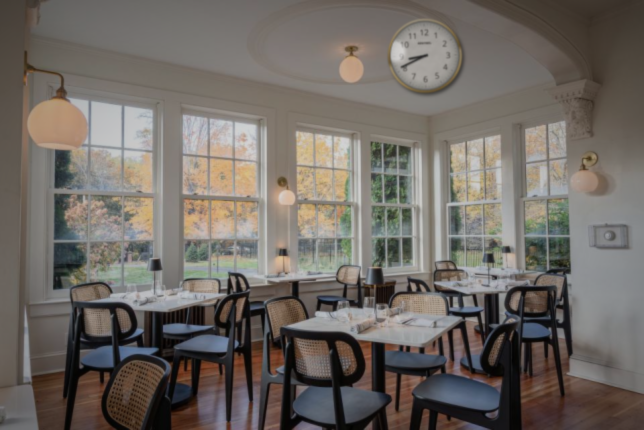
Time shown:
{"hour": 8, "minute": 41}
